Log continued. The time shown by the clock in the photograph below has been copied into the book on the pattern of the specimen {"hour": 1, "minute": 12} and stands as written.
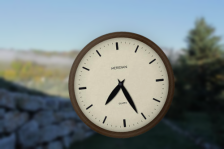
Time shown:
{"hour": 7, "minute": 26}
